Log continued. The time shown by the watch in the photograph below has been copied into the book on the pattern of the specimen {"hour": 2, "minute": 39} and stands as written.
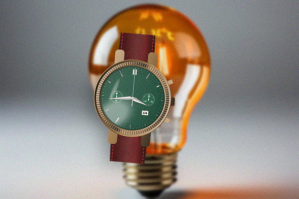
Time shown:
{"hour": 3, "minute": 44}
